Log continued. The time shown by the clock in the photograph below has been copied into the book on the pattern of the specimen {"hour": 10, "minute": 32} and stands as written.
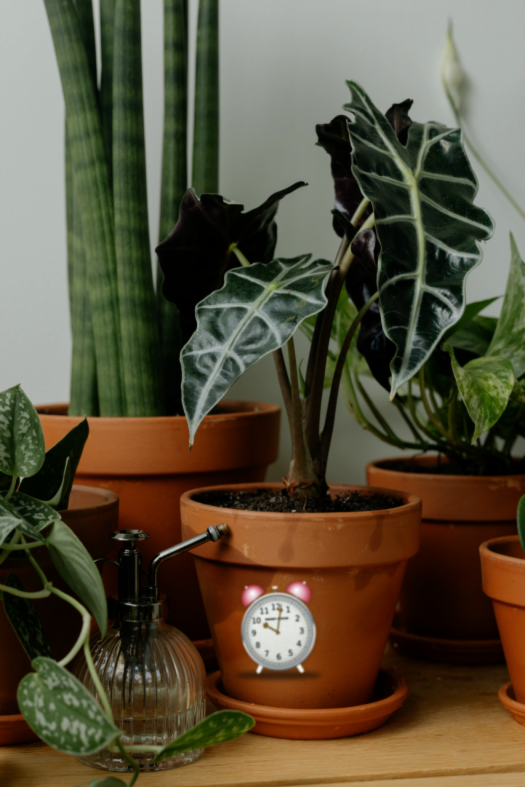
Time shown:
{"hour": 10, "minute": 2}
